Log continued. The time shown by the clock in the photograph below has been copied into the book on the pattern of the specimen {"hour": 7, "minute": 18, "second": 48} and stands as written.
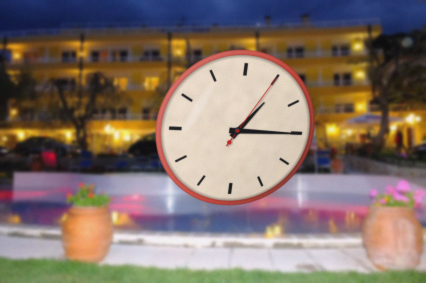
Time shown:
{"hour": 1, "minute": 15, "second": 5}
